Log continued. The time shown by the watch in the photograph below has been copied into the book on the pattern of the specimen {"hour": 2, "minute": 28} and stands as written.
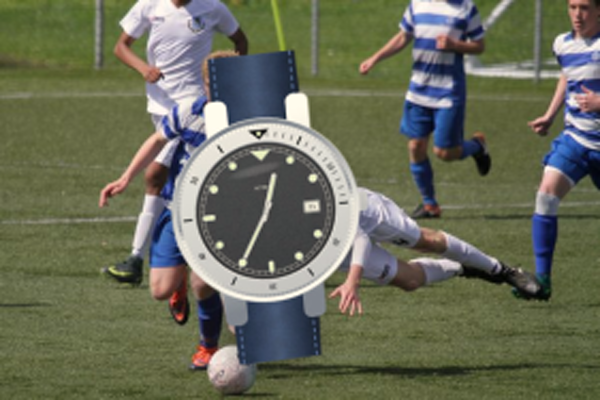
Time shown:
{"hour": 12, "minute": 35}
